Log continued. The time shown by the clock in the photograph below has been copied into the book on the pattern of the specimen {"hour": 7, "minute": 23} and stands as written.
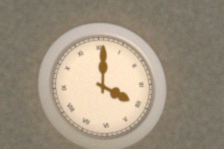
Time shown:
{"hour": 4, "minute": 1}
